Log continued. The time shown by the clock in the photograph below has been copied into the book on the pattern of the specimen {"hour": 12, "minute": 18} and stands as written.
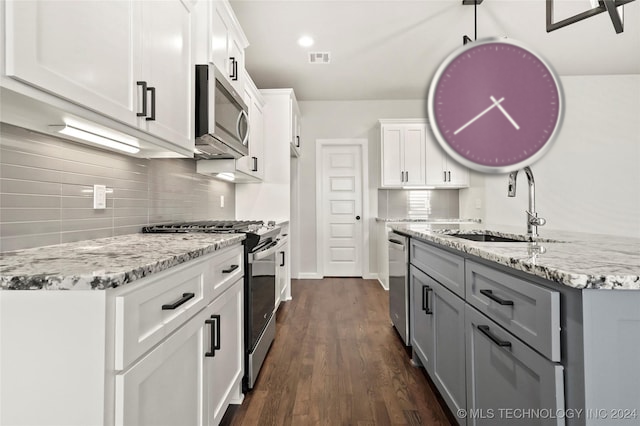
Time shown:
{"hour": 4, "minute": 39}
